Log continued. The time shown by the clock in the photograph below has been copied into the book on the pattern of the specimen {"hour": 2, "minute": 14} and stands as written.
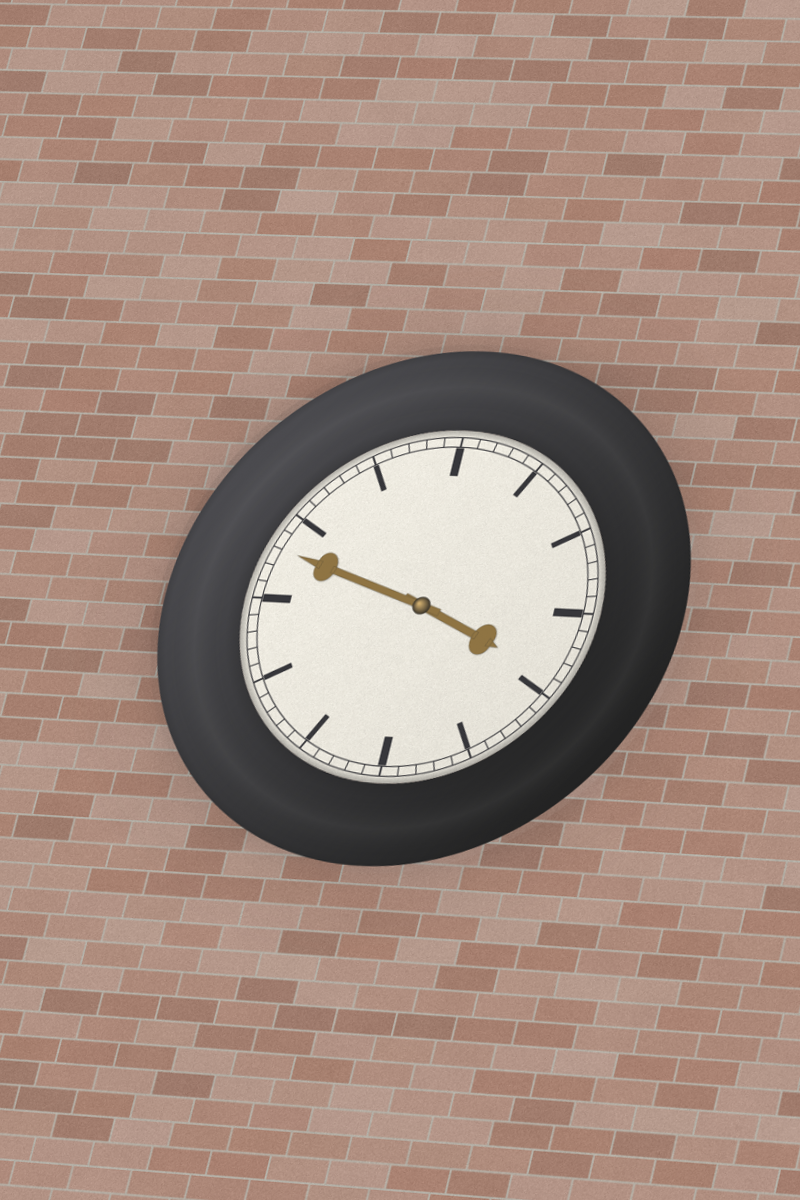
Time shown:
{"hour": 3, "minute": 48}
